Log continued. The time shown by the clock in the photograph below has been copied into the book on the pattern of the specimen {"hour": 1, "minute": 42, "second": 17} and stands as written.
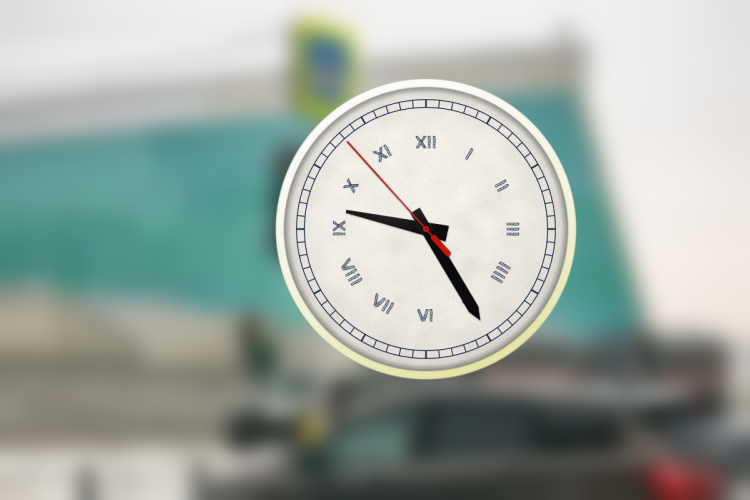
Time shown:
{"hour": 9, "minute": 24, "second": 53}
